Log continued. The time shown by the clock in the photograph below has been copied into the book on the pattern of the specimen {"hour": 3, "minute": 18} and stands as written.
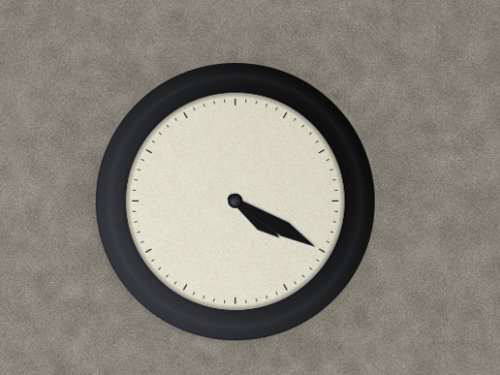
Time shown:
{"hour": 4, "minute": 20}
